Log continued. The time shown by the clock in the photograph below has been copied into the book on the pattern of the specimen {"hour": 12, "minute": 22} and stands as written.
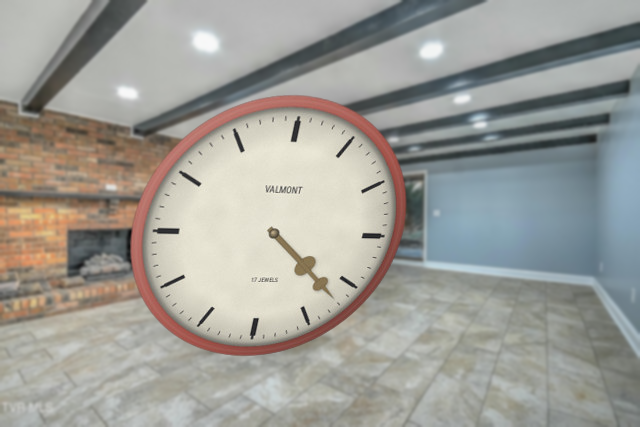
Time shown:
{"hour": 4, "minute": 22}
